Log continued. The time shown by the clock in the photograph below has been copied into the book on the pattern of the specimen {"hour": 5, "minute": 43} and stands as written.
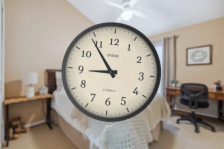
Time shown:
{"hour": 8, "minute": 54}
